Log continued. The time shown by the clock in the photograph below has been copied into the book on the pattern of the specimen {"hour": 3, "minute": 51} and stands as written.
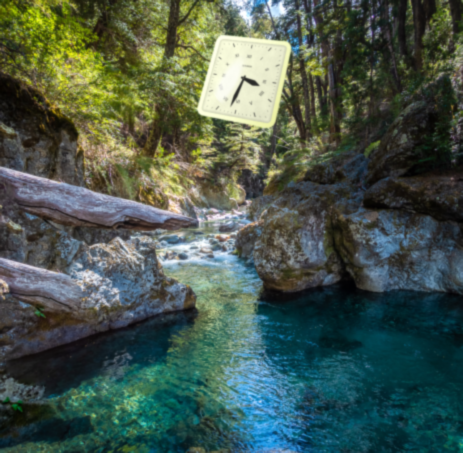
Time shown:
{"hour": 3, "minute": 32}
